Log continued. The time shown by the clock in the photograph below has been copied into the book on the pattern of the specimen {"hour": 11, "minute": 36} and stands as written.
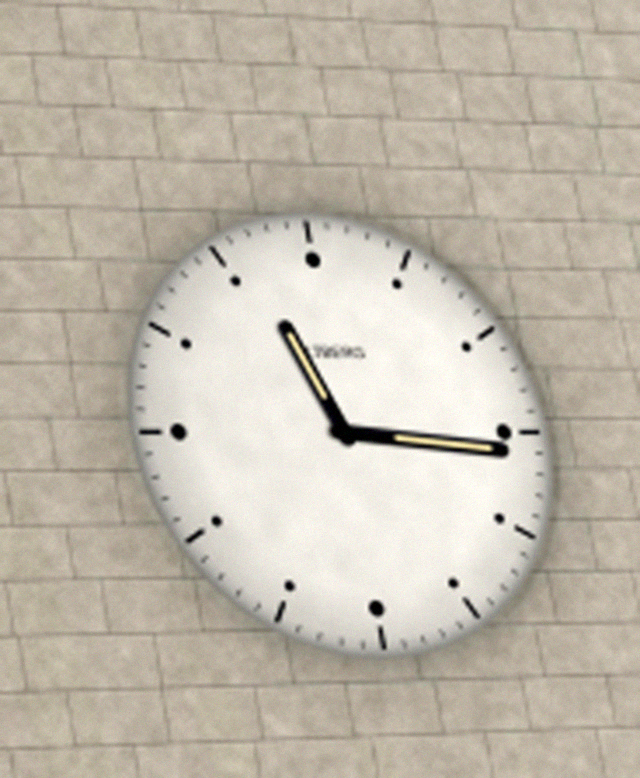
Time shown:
{"hour": 11, "minute": 16}
